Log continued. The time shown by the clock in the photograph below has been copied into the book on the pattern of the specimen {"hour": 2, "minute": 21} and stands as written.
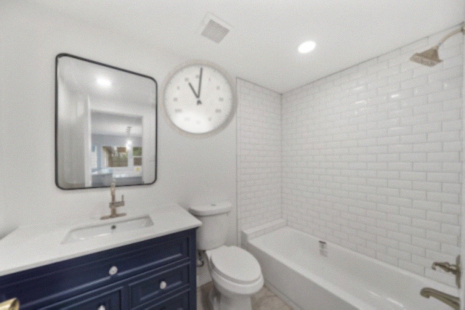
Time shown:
{"hour": 11, "minute": 1}
